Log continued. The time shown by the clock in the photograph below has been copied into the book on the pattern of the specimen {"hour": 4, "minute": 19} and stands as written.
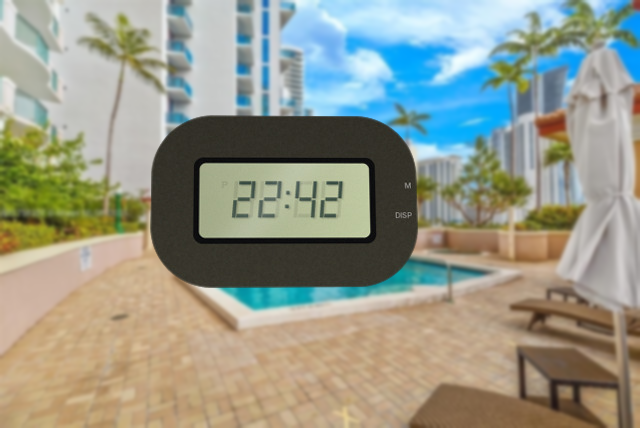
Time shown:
{"hour": 22, "minute": 42}
